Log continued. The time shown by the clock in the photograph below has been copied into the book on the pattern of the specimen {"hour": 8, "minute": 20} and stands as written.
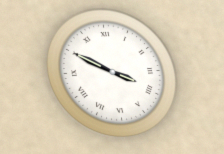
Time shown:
{"hour": 3, "minute": 50}
